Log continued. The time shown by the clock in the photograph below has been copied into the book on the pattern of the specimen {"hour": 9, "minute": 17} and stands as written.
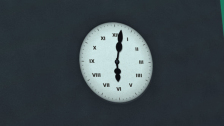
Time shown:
{"hour": 6, "minute": 2}
